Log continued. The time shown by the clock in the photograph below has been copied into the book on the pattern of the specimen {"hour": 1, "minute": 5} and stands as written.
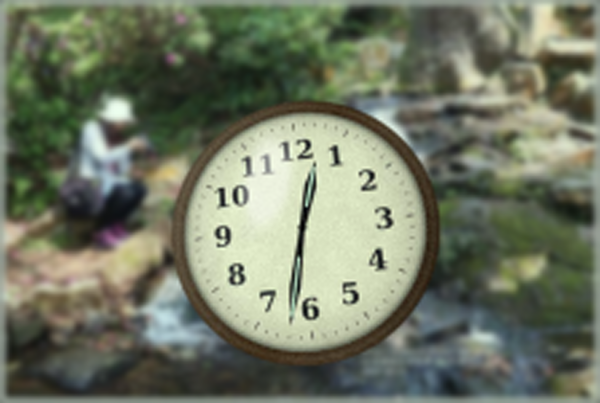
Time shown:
{"hour": 12, "minute": 32}
